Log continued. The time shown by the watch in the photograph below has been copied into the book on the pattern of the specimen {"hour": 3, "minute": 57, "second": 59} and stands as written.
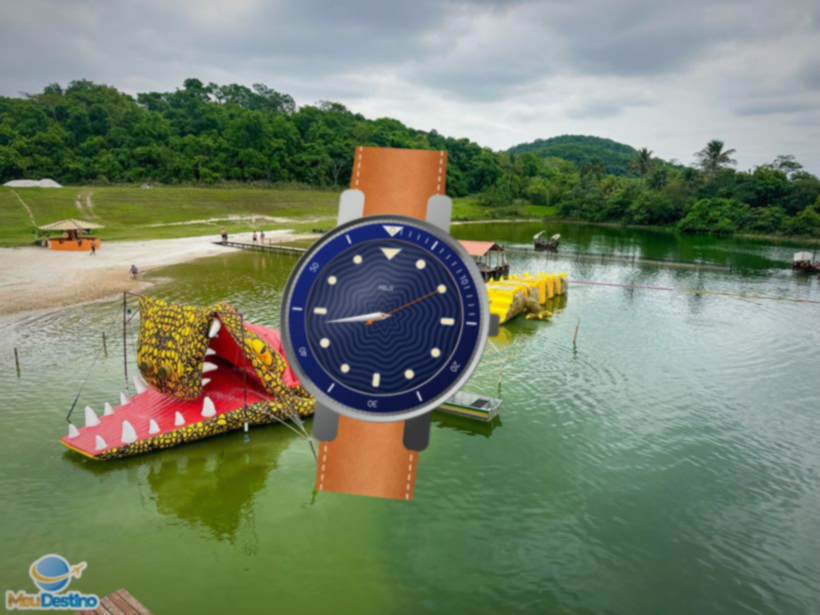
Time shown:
{"hour": 8, "minute": 43, "second": 10}
